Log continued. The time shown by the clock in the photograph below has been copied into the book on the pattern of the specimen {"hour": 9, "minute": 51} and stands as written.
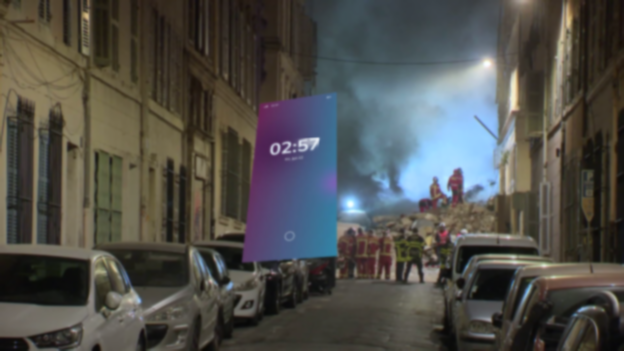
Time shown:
{"hour": 2, "minute": 57}
